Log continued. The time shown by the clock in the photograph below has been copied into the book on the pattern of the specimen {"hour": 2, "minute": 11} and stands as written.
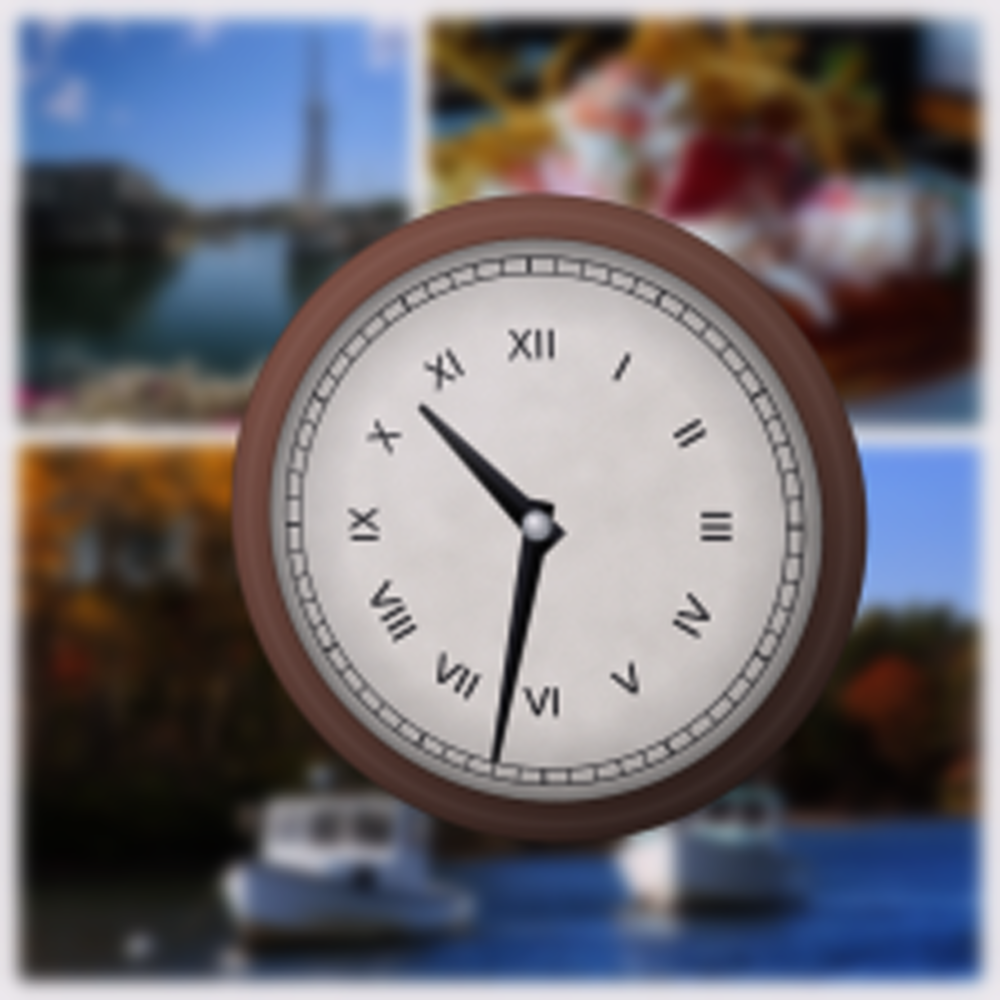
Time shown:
{"hour": 10, "minute": 32}
